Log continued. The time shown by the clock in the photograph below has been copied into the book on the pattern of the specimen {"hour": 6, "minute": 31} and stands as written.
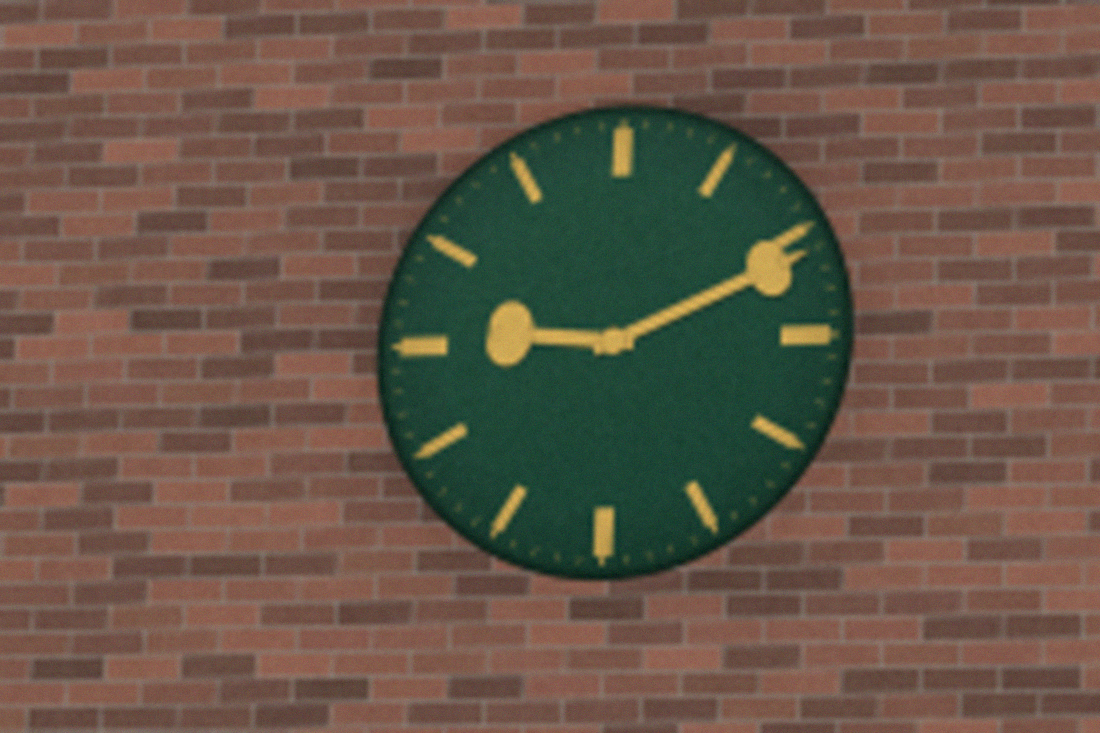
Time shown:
{"hour": 9, "minute": 11}
